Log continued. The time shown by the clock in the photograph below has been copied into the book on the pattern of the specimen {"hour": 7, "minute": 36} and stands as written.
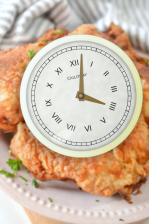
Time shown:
{"hour": 4, "minute": 2}
